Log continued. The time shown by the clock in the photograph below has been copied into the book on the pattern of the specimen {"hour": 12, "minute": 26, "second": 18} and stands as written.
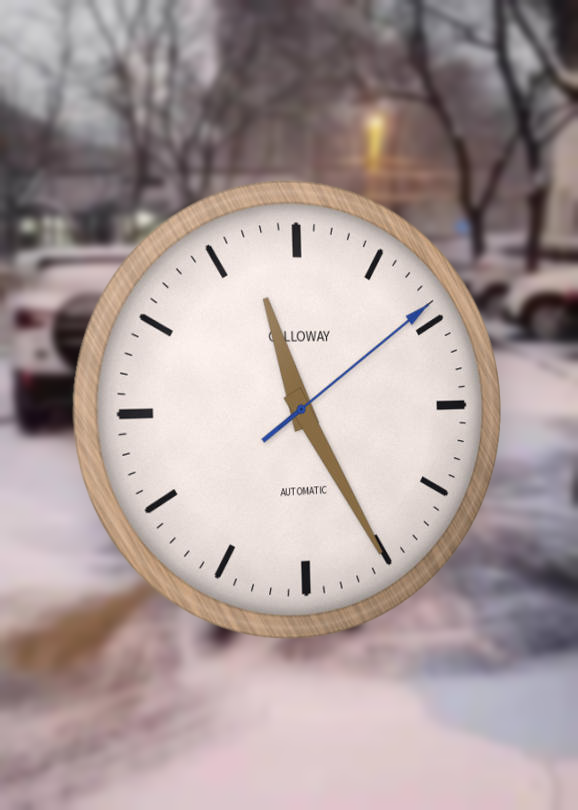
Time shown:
{"hour": 11, "minute": 25, "second": 9}
